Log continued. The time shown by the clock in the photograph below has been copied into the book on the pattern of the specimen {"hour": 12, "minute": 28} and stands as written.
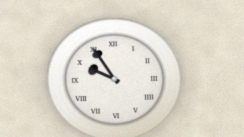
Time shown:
{"hour": 9, "minute": 55}
